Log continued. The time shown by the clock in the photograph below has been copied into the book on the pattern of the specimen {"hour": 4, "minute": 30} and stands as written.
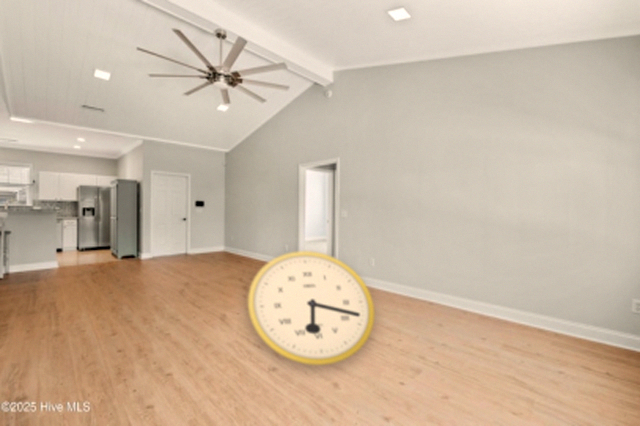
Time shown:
{"hour": 6, "minute": 18}
